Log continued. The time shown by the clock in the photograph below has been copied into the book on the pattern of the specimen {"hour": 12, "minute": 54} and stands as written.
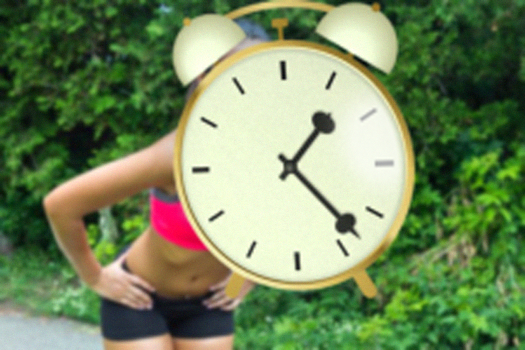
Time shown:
{"hour": 1, "minute": 23}
